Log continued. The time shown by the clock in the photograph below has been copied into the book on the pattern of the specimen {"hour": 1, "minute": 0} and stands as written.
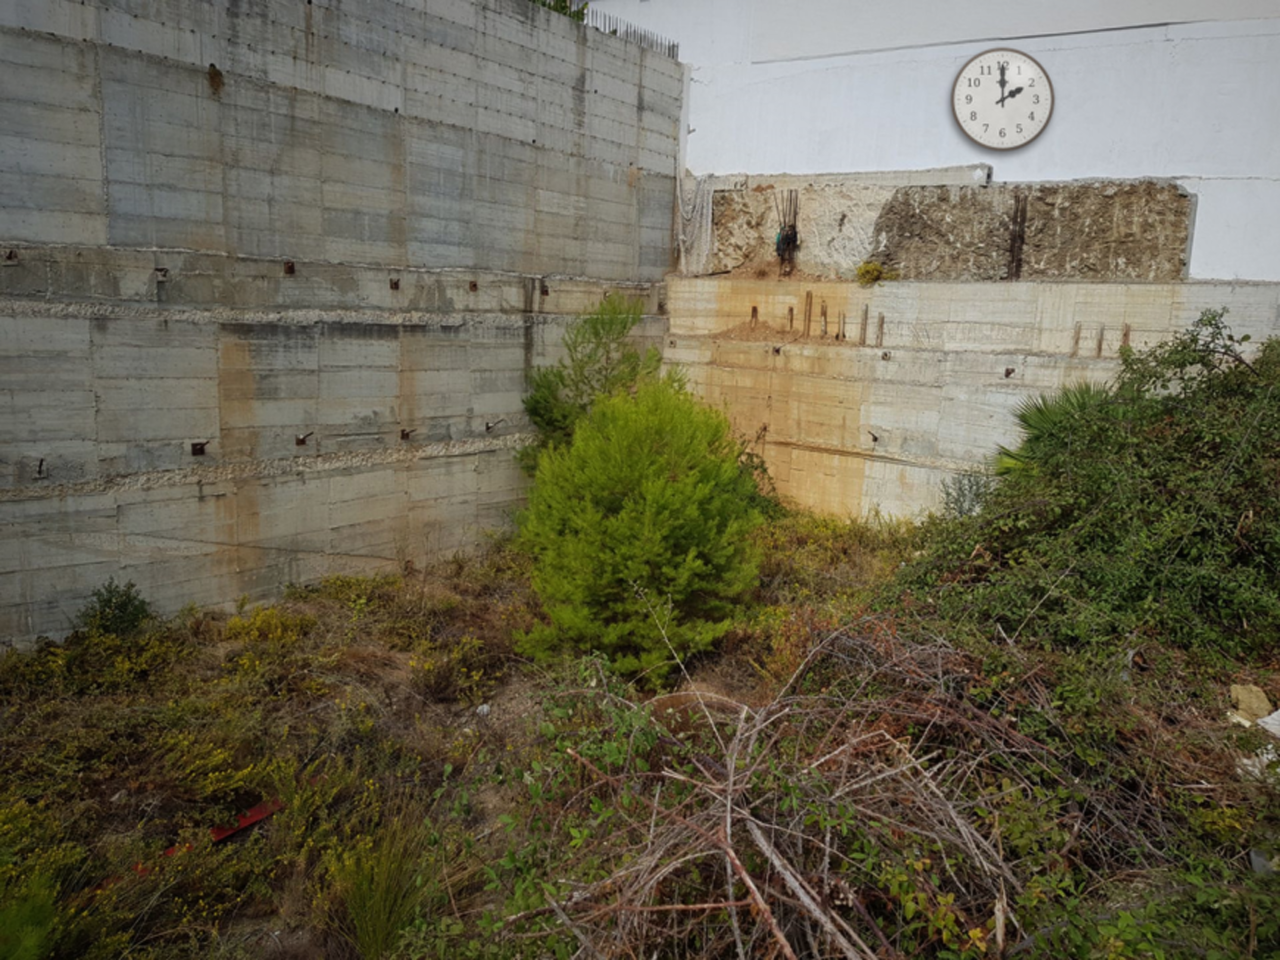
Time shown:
{"hour": 2, "minute": 0}
